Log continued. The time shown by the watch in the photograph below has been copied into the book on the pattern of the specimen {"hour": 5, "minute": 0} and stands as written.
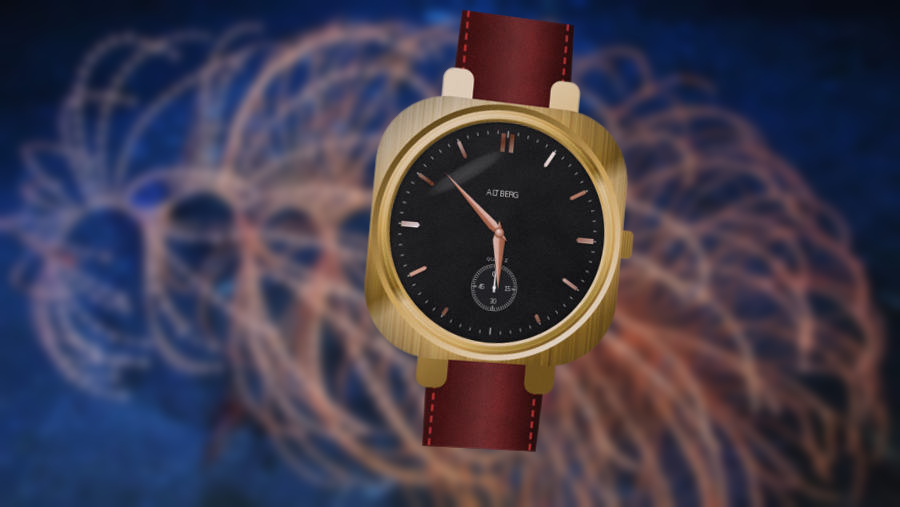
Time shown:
{"hour": 5, "minute": 52}
